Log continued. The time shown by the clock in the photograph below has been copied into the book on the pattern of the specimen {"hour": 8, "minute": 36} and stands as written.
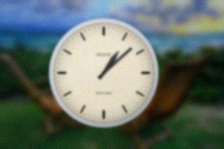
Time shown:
{"hour": 1, "minute": 8}
